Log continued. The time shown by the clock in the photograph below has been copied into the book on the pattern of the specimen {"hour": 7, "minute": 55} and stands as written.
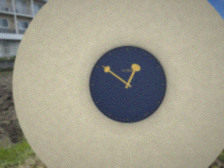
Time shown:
{"hour": 12, "minute": 51}
